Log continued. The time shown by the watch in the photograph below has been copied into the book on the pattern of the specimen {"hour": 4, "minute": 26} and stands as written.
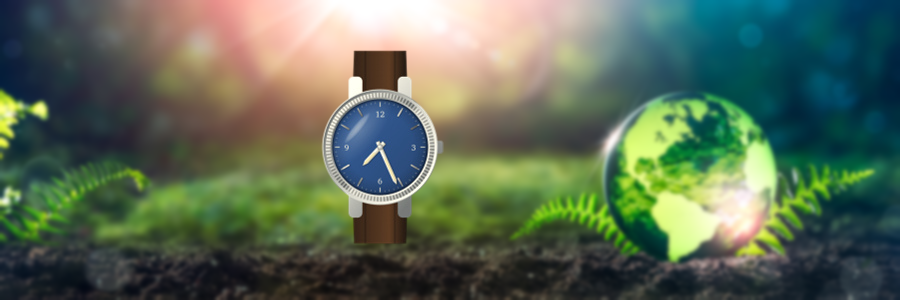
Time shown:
{"hour": 7, "minute": 26}
